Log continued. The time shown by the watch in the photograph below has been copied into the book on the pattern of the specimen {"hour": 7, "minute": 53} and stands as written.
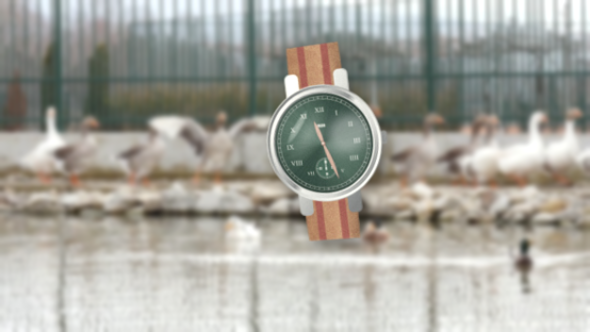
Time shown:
{"hour": 11, "minute": 27}
